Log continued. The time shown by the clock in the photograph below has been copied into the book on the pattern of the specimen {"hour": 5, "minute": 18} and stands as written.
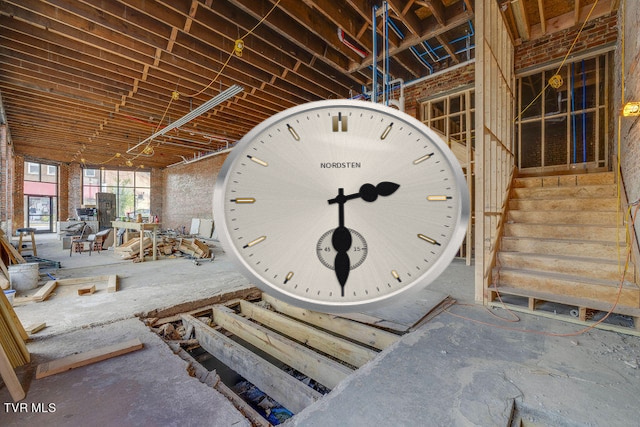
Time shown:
{"hour": 2, "minute": 30}
